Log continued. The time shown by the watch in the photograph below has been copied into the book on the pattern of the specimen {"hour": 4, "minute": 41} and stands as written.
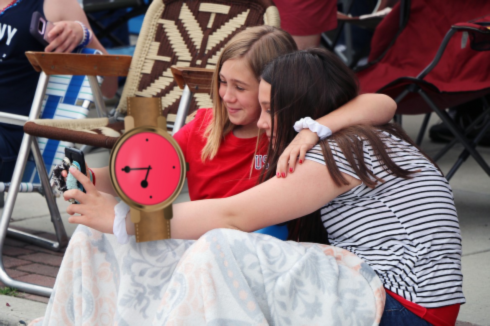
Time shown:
{"hour": 6, "minute": 45}
